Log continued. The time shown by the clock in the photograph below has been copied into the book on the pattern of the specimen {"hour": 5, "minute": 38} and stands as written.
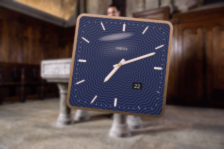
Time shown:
{"hour": 7, "minute": 11}
